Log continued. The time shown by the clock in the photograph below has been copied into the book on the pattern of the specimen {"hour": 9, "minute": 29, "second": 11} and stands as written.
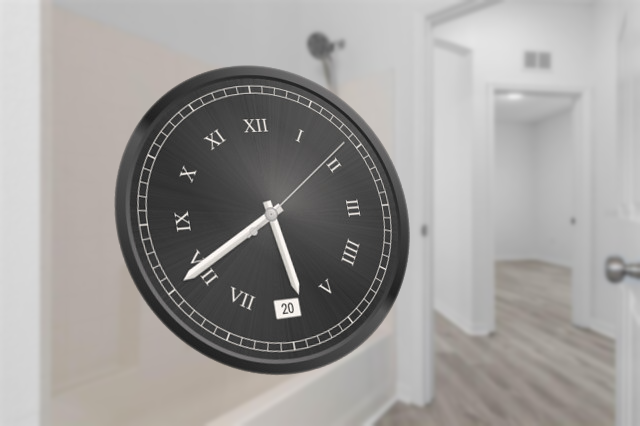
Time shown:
{"hour": 5, "minute": 40, "second": 9}
